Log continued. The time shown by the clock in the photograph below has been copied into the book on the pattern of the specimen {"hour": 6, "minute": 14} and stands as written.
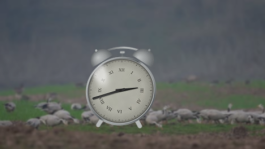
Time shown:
{"hour": 2, "minute": 42}
